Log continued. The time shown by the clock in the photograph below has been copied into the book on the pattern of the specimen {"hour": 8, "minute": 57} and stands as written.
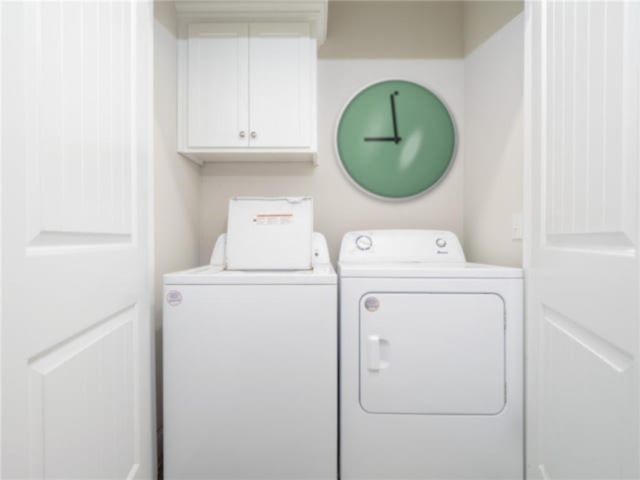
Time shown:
{"hour": 8, "minute": 59}
